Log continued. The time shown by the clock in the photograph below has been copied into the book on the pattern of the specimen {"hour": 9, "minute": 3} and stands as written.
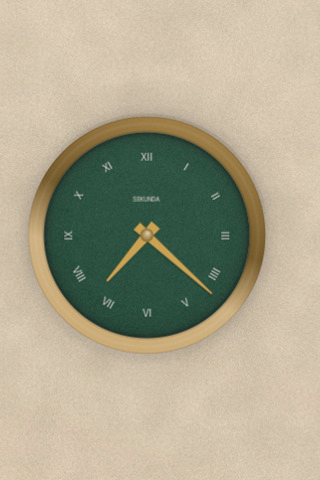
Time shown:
{"hour": 7, "minute": 22}
